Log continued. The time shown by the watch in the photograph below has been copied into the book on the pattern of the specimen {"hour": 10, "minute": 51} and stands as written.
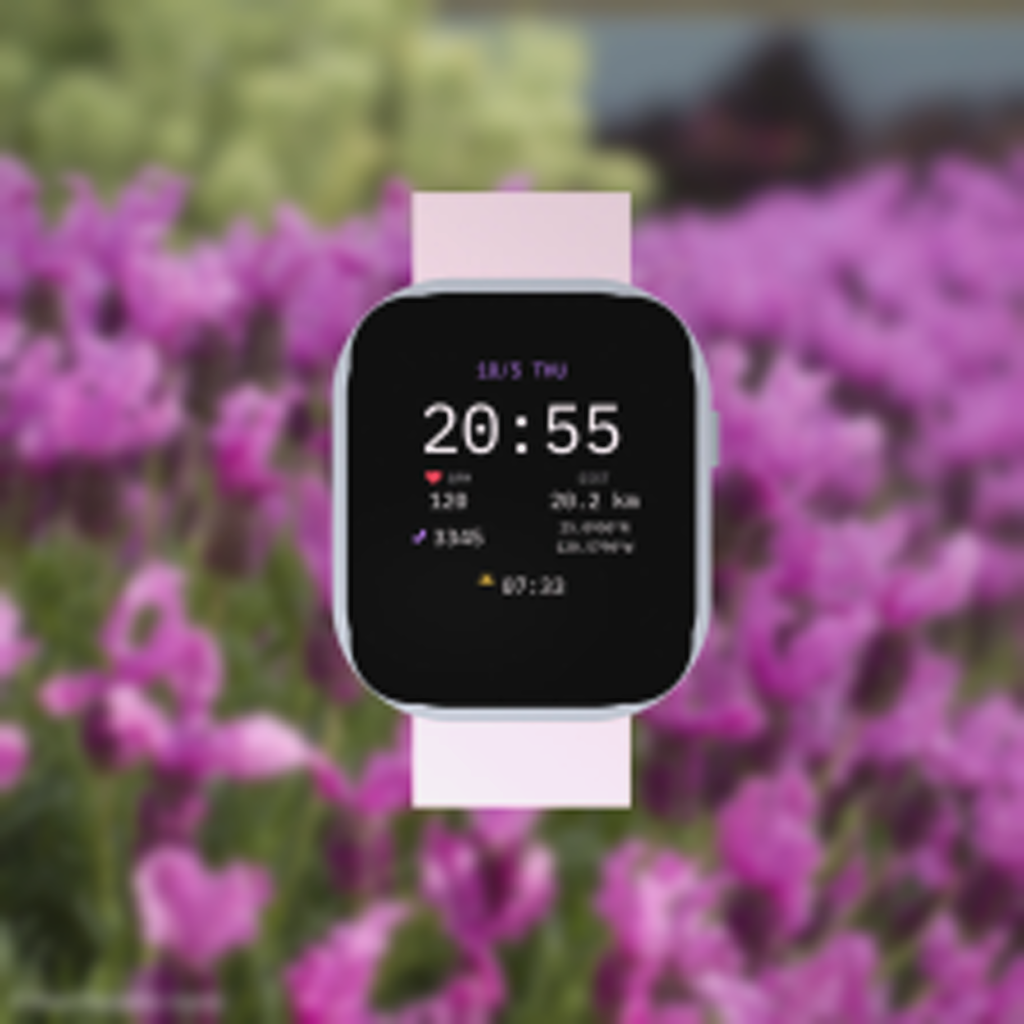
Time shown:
{"hour": 20, "minute": 55}
